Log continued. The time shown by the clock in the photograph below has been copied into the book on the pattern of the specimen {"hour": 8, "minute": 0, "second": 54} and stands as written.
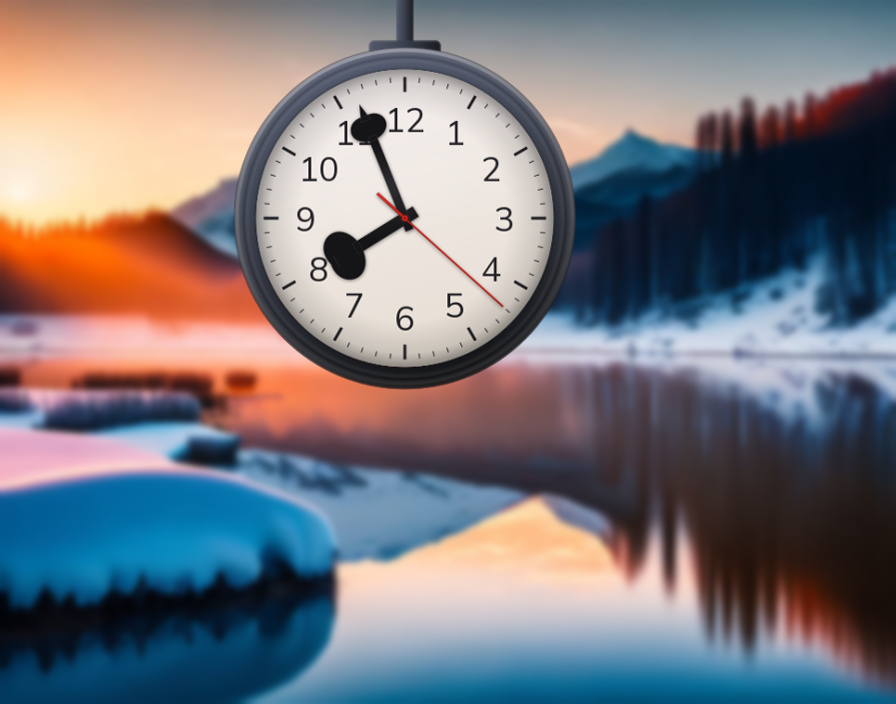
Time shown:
{"hour": 7, "minute": 56, "second": 22}
